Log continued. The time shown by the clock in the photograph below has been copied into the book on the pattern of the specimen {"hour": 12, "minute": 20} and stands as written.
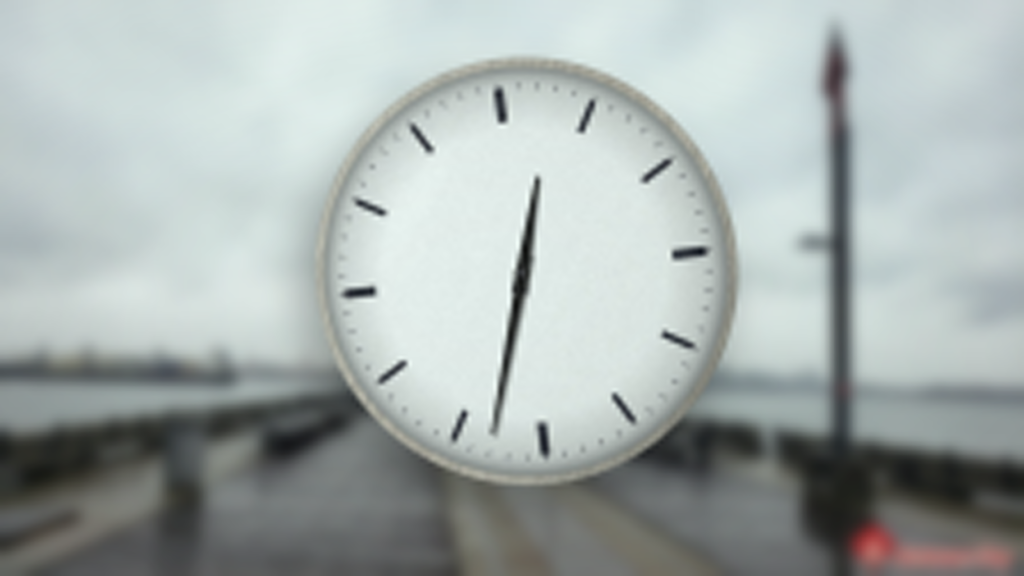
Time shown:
{"hour": 12, "minute": 33}
